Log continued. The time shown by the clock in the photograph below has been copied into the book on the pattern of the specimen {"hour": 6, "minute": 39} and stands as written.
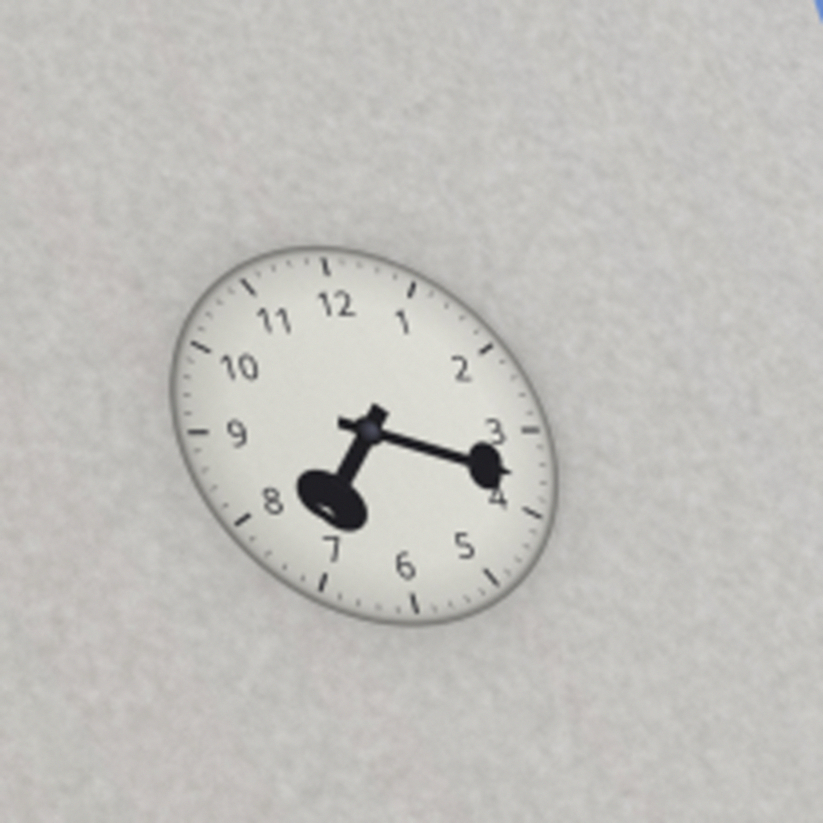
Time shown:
{"hour": 7, "minute": 18}
